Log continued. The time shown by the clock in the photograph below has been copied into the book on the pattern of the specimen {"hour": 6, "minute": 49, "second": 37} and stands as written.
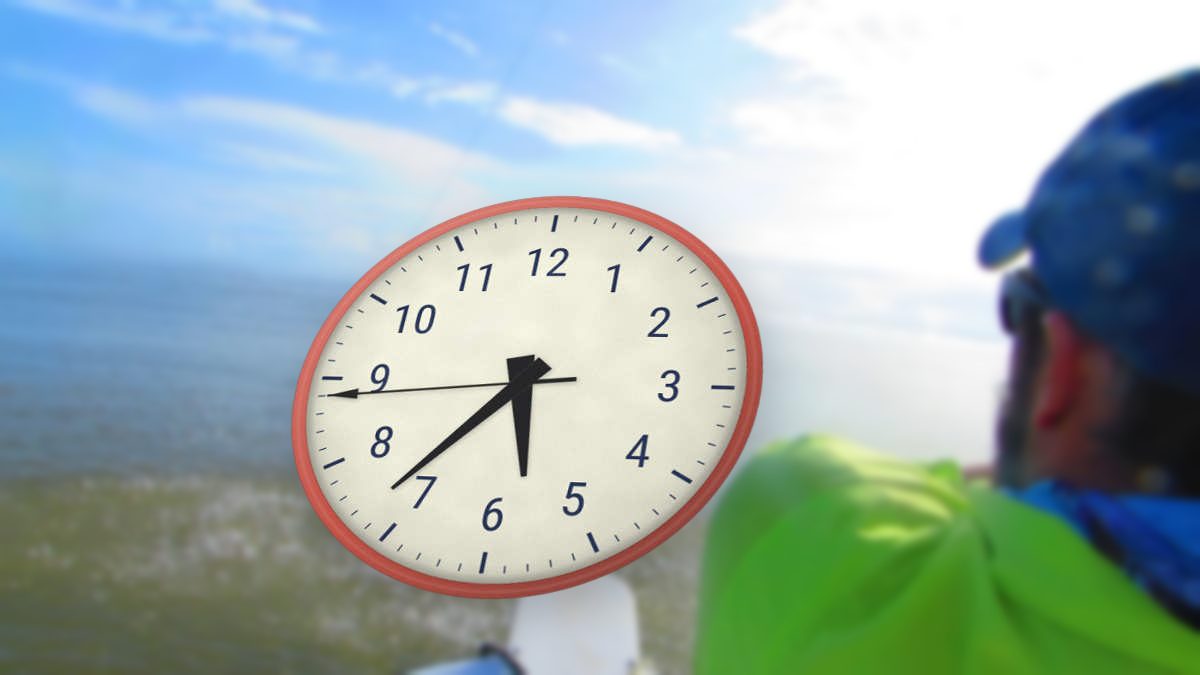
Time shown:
{"hour": 5, "minute": 36, "second": 44}
